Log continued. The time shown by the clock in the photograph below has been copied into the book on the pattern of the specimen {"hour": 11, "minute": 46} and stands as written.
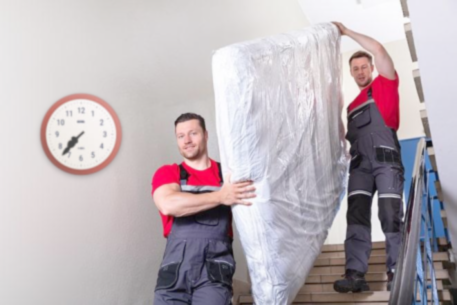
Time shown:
{"hour": 7, "minute": 37}
